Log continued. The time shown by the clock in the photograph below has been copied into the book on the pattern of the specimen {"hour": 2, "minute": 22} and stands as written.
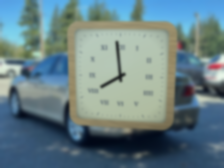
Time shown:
{"hour": 7, "minute": 59}
